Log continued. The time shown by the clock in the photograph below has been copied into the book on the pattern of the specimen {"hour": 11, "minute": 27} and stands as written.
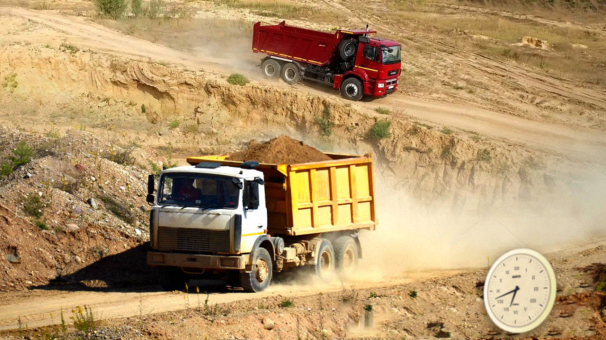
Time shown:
{"hour": 6, "minute": 42}
